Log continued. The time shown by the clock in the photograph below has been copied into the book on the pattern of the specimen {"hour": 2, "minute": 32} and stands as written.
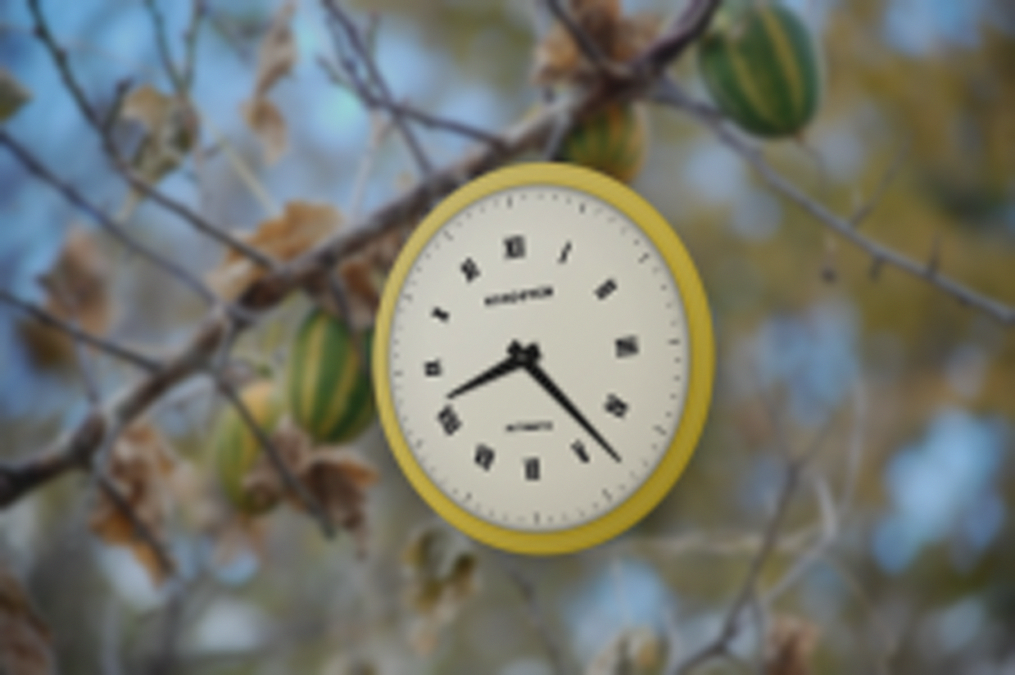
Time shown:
{"hour": 8, "minute": 23}
